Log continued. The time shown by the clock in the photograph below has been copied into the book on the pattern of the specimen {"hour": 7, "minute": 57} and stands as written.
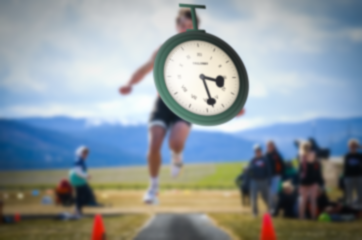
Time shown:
{"hour": 3, "minute": 28}
